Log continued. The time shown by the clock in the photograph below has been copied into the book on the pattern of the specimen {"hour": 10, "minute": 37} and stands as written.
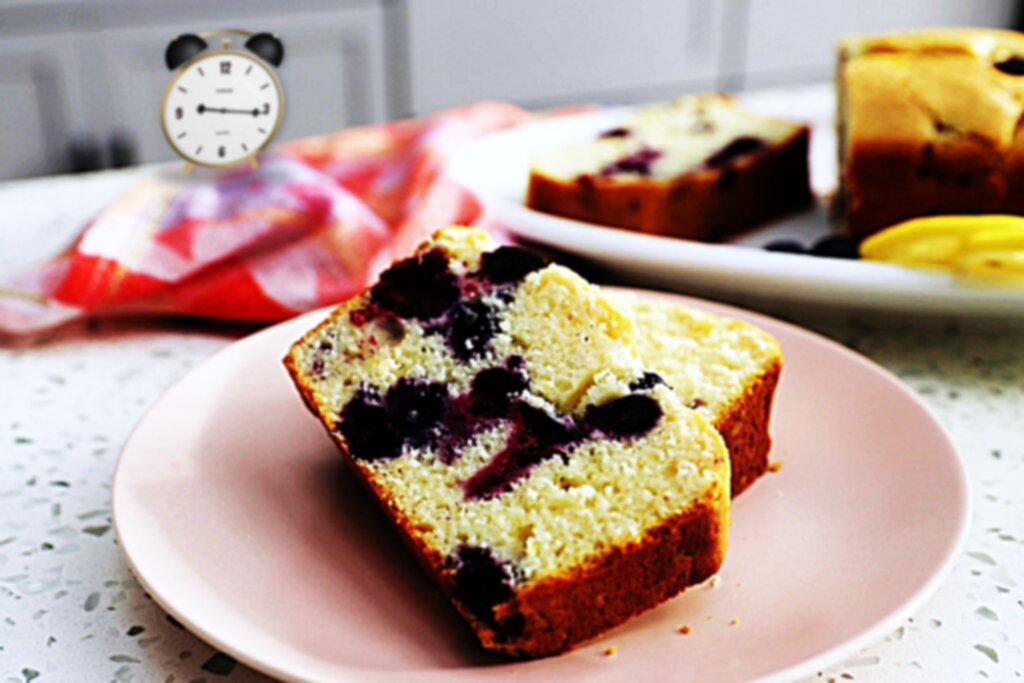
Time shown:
{"hour": 9, "minute": 16}
